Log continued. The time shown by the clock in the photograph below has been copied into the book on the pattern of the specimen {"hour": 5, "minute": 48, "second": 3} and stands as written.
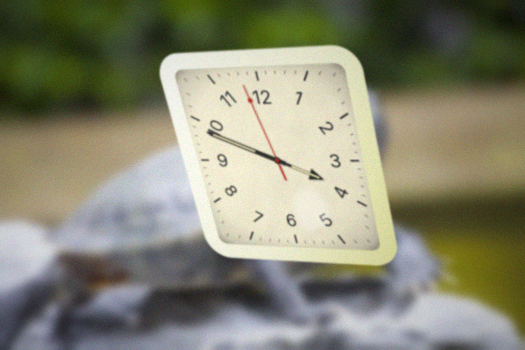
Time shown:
{"hour": 3, "minute": 48, "second": 58}
